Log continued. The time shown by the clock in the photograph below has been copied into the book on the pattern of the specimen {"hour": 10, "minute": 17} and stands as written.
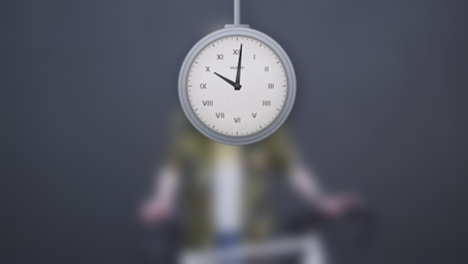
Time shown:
{"hour": 10, "minute": 1}
